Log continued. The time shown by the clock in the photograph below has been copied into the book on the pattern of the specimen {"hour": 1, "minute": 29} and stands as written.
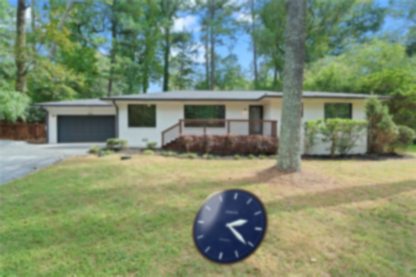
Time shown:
{"hour": 2, "minute": 21}
